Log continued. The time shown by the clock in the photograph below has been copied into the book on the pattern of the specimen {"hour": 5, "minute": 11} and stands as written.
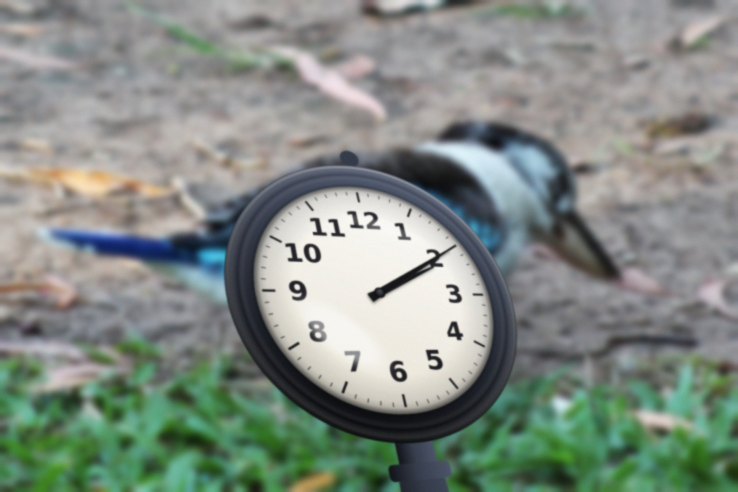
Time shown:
{"hour": 2, "minute": 10}
